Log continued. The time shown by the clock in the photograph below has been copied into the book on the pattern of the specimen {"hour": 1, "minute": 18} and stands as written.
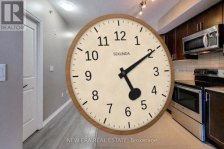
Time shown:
{"hour": 5, "minute": 10}
